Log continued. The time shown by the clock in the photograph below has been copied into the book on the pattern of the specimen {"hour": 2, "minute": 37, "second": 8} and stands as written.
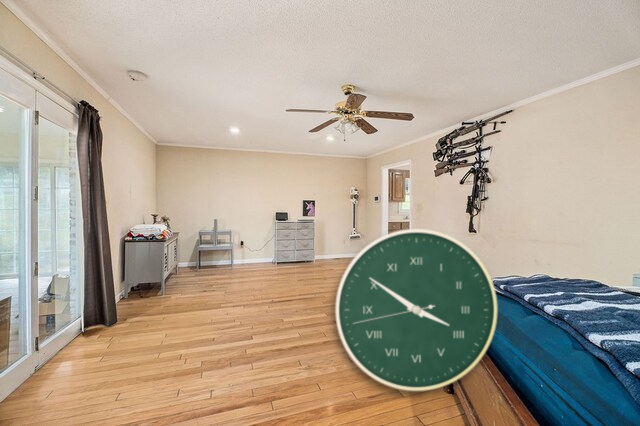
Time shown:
{"hour": 3, "minute": 50, "second": 43}
